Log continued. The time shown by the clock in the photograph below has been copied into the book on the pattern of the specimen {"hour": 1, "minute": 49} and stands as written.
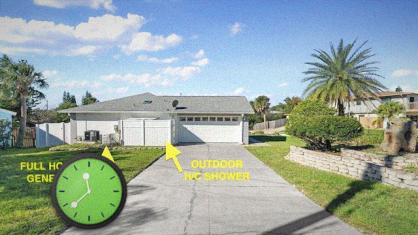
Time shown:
{"hour": 11, "minute": 38}
